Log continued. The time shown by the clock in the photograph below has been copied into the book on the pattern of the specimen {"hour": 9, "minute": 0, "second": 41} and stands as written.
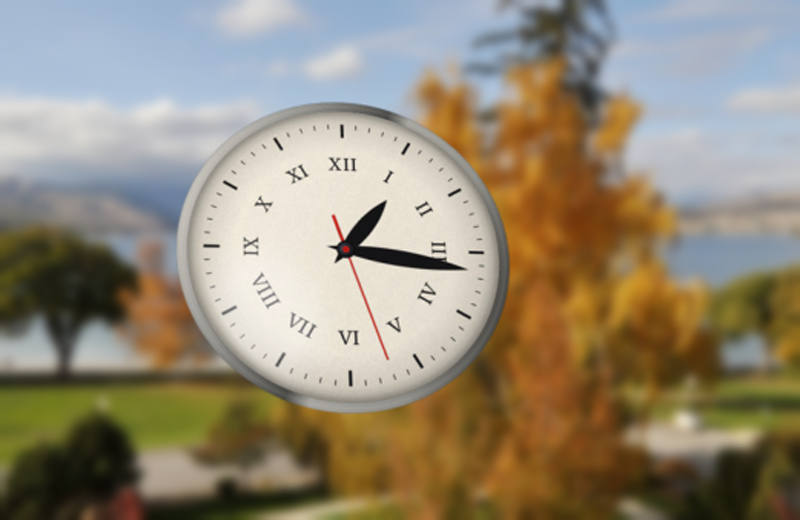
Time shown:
{"hour": 1, "minute": 16, "second": 27}
